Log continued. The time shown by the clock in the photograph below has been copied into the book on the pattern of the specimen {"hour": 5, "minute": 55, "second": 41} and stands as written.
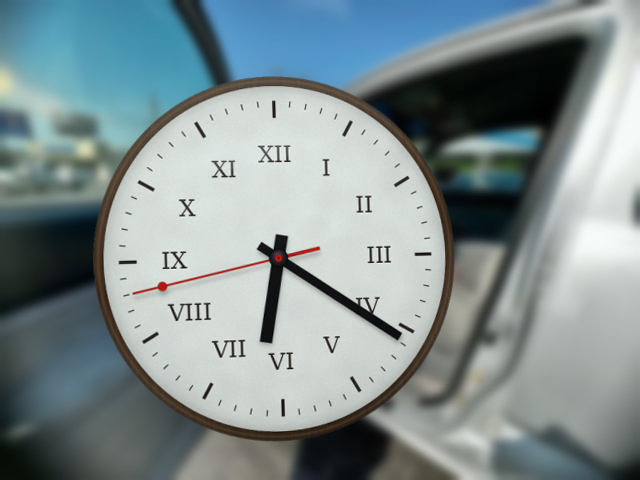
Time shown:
{"hour": 6, "minute": 20, "second": 43}
